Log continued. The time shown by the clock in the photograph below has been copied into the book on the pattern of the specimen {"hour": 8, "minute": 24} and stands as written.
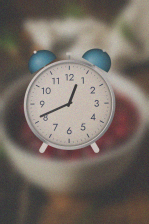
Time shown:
{"hour": 12, "minute": 41}
